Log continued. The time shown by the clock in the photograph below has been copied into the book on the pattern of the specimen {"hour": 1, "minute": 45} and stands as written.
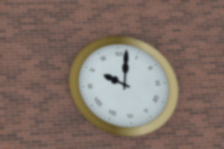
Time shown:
{"hour": 10, "minute": 2}
